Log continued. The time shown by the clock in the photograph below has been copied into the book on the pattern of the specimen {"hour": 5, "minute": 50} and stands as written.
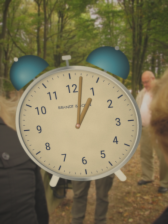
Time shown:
{"hour": 1, "minute": 2}
